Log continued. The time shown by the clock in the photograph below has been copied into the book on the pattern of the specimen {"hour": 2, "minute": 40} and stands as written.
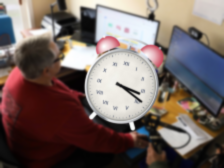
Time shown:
{"hour": 3, "minute": 19}
